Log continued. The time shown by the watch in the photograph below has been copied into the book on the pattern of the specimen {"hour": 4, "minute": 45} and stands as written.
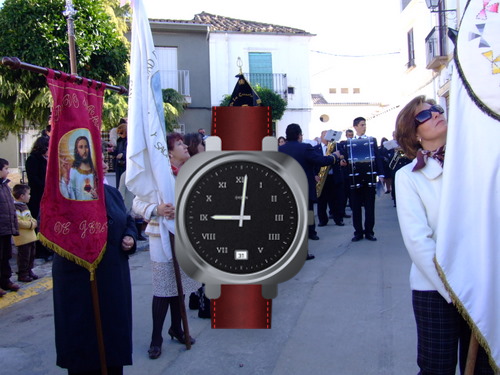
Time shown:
{"hour": 9, "minute": 1}
